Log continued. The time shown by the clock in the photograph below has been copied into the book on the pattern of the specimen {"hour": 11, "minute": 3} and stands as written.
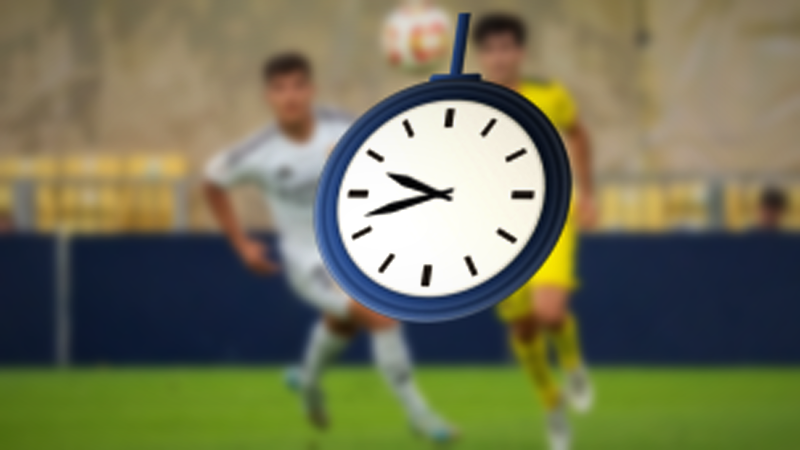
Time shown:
{"hour": 9, "minute": 42}
